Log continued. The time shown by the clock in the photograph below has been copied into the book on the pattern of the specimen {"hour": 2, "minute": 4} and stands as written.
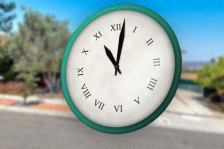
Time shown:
{"hour": 11, "minute": 2}
